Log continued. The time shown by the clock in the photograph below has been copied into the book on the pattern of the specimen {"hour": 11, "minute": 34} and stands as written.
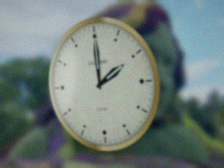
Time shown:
{"hour": 2, "minute": 0}
